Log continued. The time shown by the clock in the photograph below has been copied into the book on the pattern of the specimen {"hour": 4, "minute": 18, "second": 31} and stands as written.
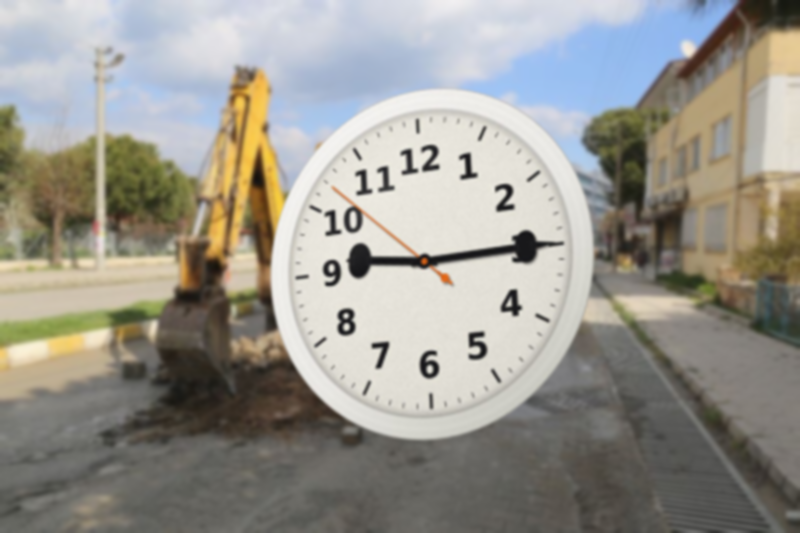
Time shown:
{"hour": 9, "minute": 14, "second": 52}
